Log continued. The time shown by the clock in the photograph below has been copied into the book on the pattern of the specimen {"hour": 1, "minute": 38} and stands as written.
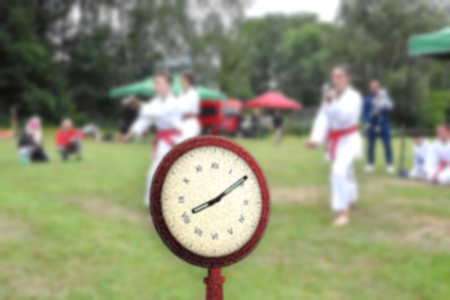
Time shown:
{"hour": 8, "minute": 9}
